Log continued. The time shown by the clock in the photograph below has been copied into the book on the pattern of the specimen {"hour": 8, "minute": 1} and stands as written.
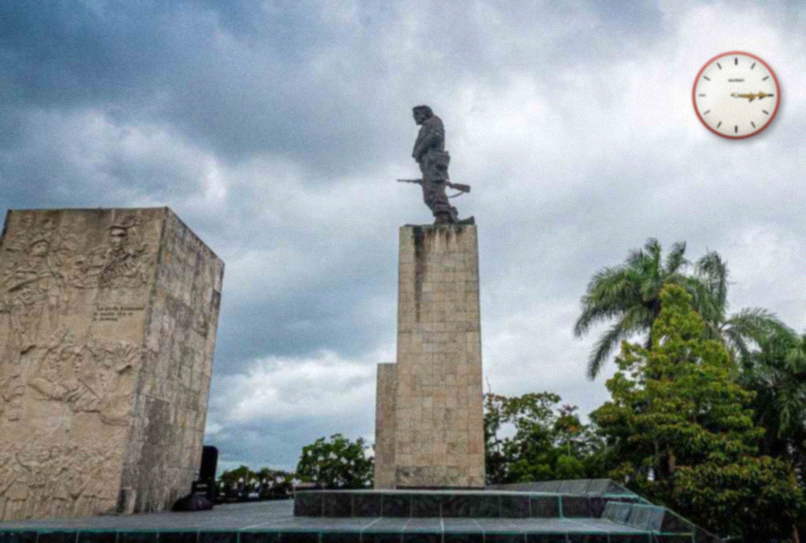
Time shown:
{"hour": 3, "minute": 15}
